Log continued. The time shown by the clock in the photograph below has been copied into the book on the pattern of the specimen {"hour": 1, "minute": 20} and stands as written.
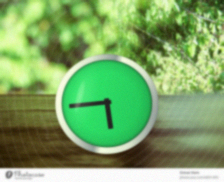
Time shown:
{"hour": 5, "minute": 44}
